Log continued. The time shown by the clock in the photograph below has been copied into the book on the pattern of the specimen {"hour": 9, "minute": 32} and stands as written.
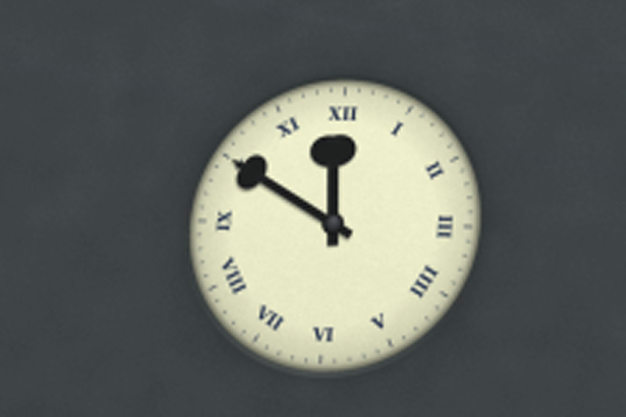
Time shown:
{"hour": 11, "minute": 50}
